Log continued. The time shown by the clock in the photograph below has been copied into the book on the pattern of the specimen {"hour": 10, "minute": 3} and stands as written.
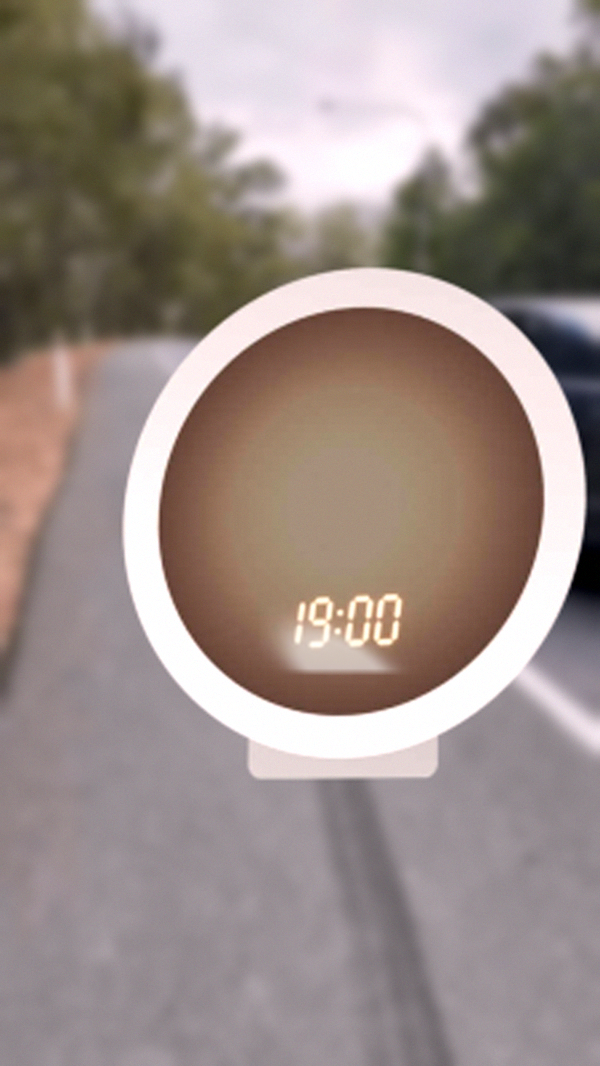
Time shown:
{"hour": 19, "minute": 0}
